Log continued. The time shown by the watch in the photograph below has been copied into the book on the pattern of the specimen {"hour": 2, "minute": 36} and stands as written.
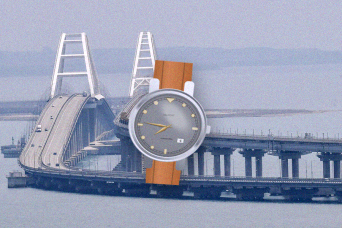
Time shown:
{"hour": 7, "minute": 46}
